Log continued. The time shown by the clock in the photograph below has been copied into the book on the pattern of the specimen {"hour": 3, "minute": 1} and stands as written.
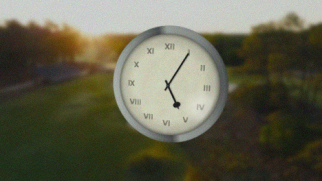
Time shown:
{"hour": 5, "minute": 5}
